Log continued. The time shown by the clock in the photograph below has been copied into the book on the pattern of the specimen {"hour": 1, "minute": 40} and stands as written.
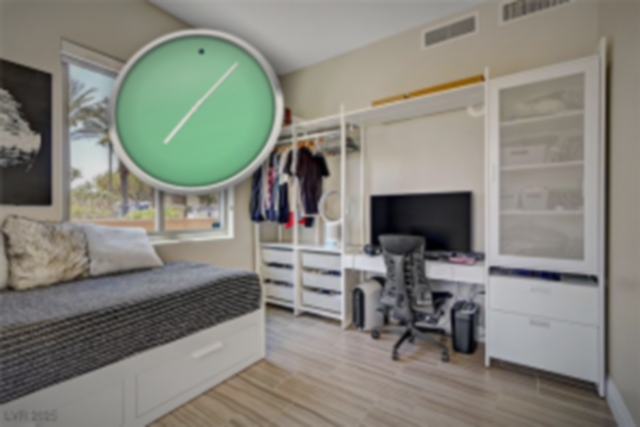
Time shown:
{"hour": 7, "minute": 6}
